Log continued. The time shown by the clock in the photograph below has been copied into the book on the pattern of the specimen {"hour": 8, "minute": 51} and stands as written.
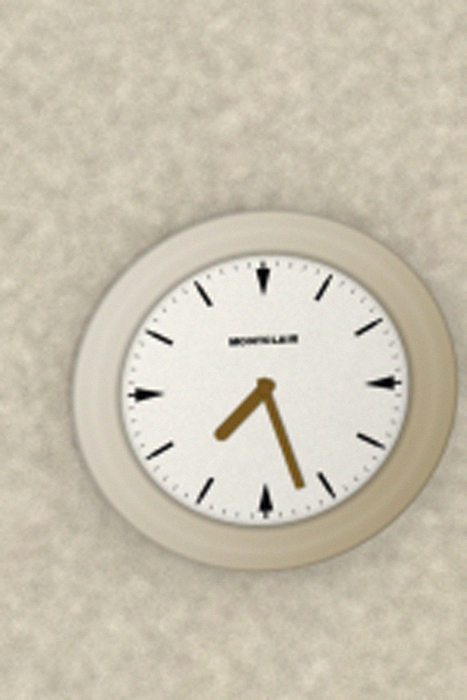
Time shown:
{"hour": 7, "minute": 27}
